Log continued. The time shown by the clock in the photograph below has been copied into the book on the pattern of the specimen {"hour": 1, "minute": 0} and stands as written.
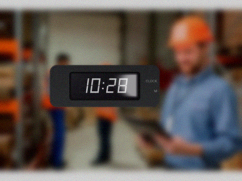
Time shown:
{"hour": 10, "minute": 28}
